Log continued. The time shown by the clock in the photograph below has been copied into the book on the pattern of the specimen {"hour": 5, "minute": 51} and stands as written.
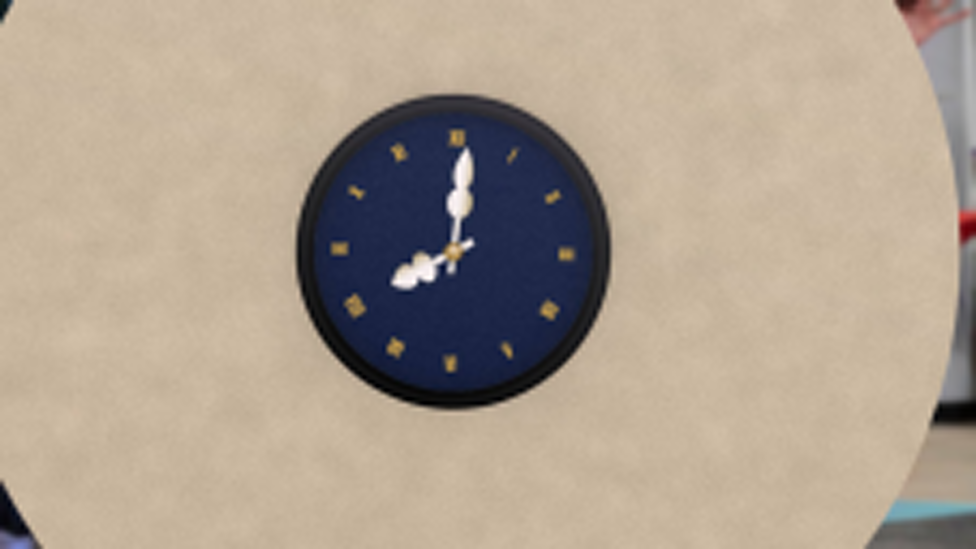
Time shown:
{"hour": 8, "minute": 1}
